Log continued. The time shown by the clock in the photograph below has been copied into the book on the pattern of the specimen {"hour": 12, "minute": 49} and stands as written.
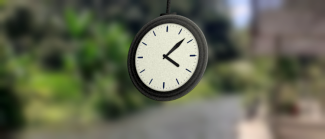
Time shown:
{"hour": 4, "minute": 8}
